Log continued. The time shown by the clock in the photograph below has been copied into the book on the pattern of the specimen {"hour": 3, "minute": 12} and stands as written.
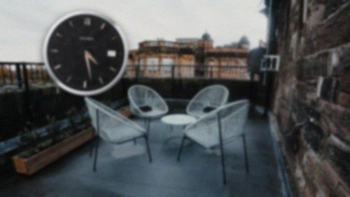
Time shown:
{"hour": 4, "minute": 28}
